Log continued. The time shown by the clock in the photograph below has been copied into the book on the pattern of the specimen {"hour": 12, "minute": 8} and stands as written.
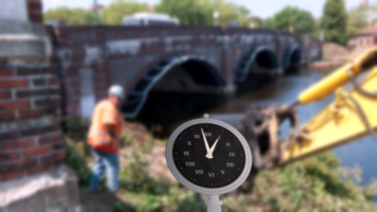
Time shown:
{"hour": 12, "minute": 58}
